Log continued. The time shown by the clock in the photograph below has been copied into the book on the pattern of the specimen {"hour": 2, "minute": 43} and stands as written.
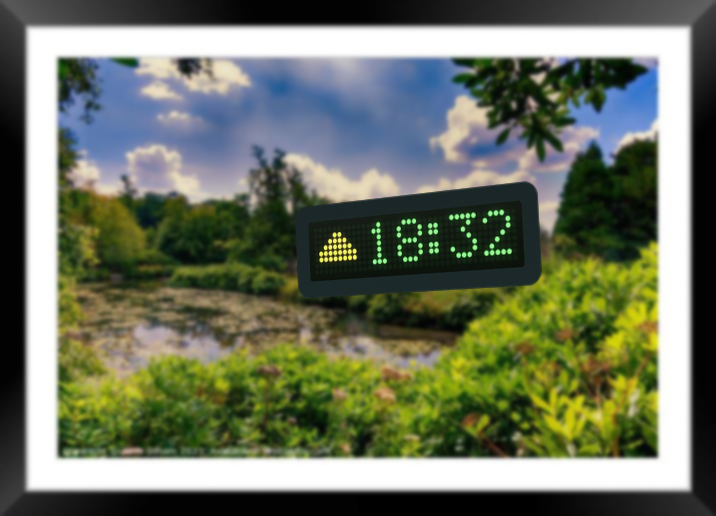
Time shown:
{"hour": 18, "minute": 32}
